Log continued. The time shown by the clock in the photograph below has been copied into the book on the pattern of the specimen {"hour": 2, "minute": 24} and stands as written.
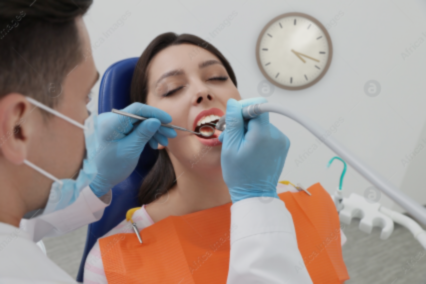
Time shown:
{"hour": 4, "minute": 18}
